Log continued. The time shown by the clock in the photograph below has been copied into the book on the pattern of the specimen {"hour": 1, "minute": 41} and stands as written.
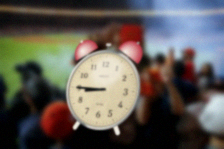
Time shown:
{"hour": 8, "minute": 45}
